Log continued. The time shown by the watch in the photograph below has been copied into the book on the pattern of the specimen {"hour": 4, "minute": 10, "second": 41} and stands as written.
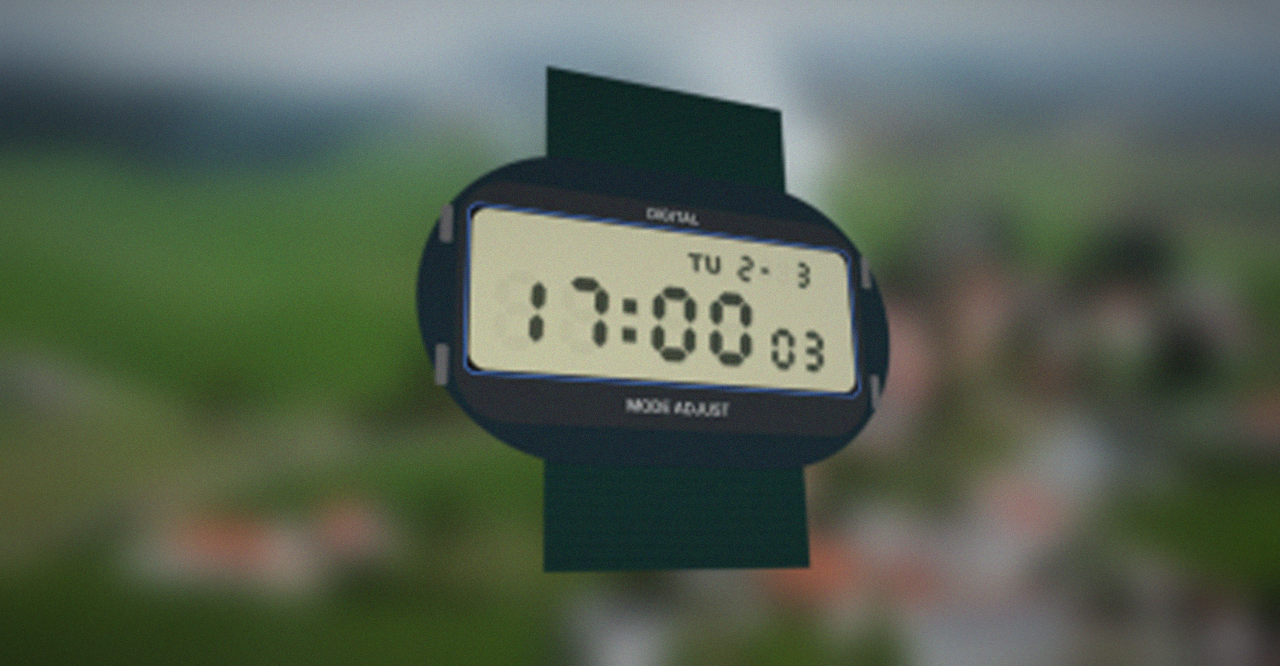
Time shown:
{"hour": 17, "minute": 0, "second": 3}
